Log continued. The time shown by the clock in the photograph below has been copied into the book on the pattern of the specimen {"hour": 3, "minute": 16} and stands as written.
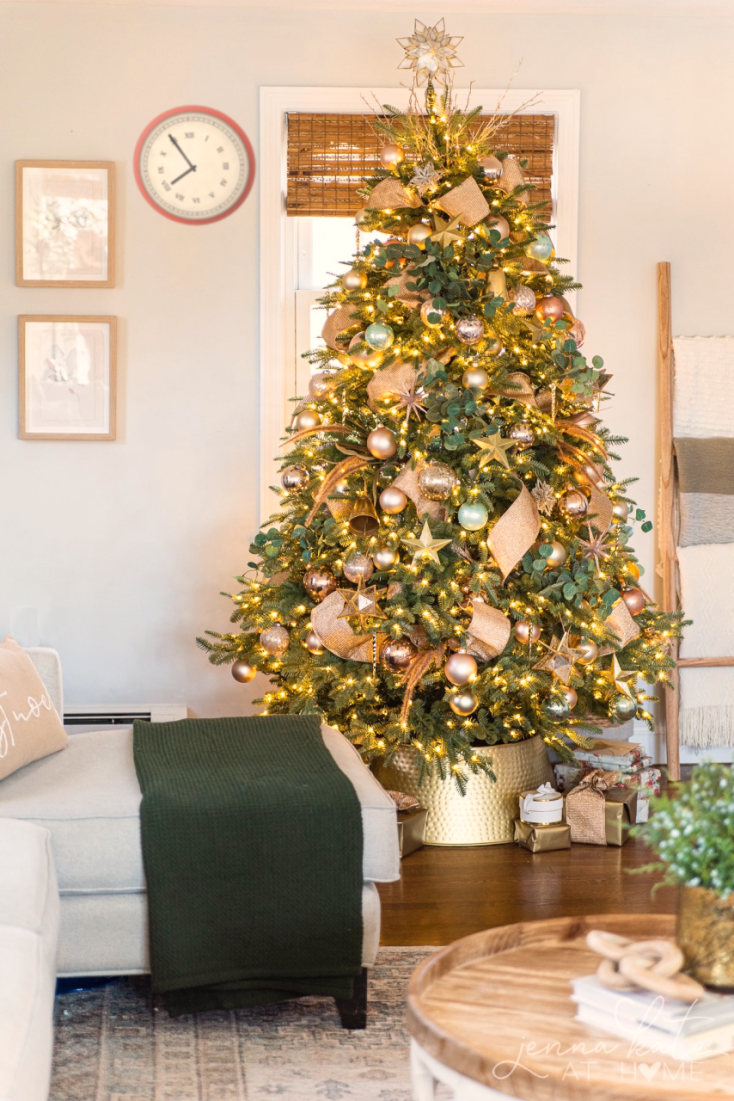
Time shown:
{"hour": 7, "minute": 55}
